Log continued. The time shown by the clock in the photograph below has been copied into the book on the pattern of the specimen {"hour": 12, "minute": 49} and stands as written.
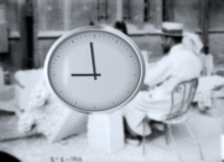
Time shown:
{"hour": 8, "minute": 59}
